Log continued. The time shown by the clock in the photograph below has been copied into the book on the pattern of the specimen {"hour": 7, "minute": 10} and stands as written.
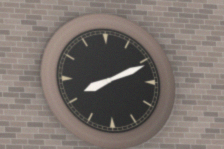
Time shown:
{"hour": 8, "minute": 11}
